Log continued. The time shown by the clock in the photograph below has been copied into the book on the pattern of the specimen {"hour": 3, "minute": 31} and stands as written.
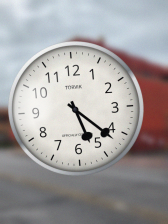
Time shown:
{"hour": 5, "minute": 22}
